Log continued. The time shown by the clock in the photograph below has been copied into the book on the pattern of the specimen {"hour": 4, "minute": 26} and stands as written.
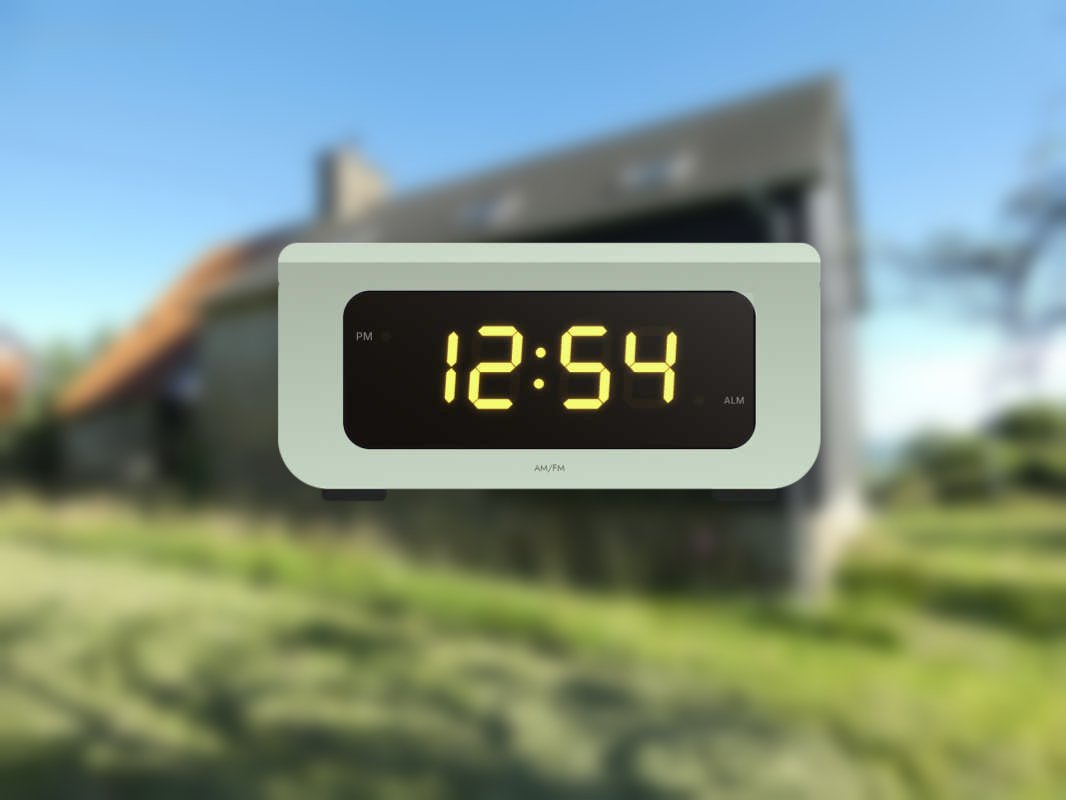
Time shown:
{"hour": 12, "minute": 54}
